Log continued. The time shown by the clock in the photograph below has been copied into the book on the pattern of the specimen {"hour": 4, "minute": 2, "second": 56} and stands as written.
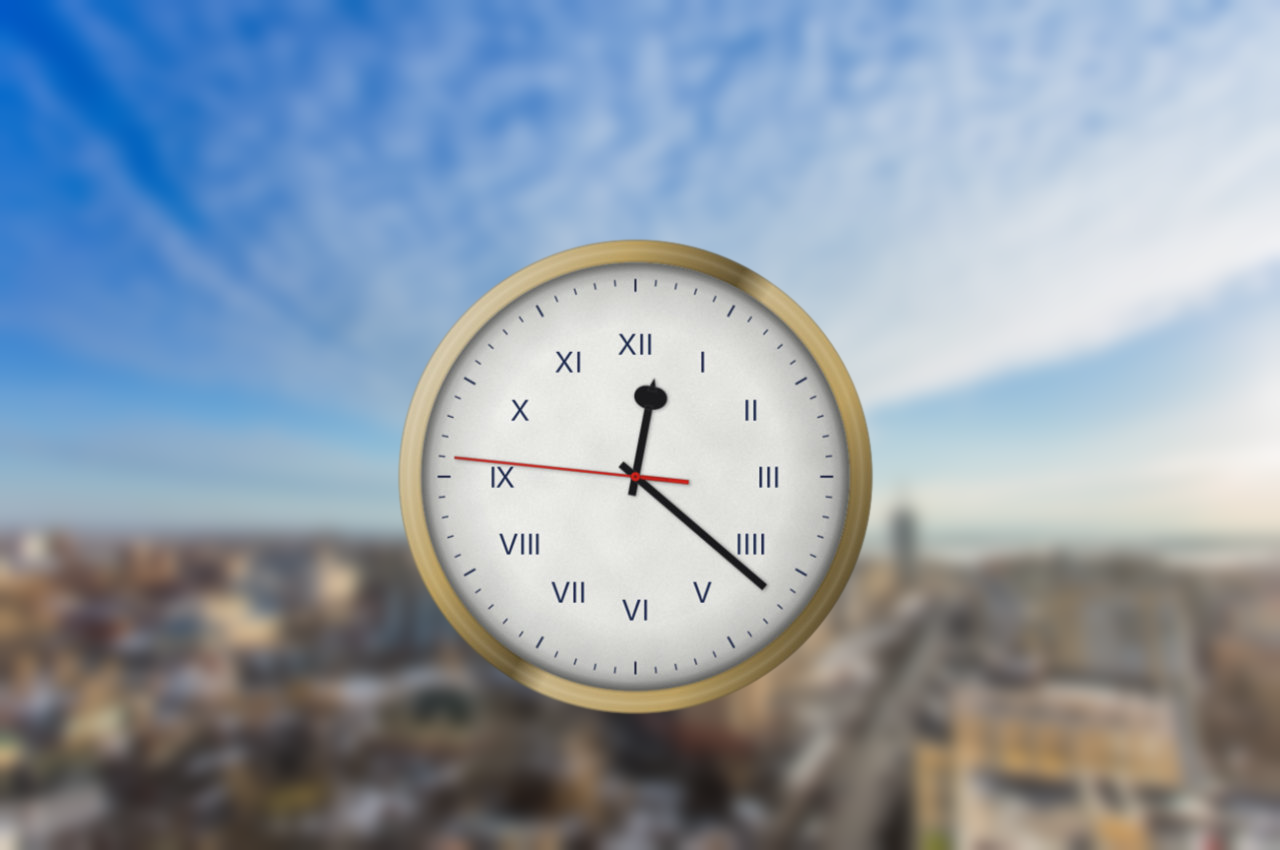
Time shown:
{"hour": 12, "minute": 21, "second": 46}
